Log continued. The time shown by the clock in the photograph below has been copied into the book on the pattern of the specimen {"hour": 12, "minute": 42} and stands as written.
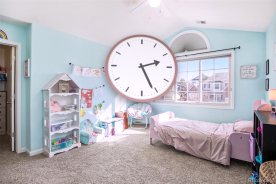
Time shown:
{"hour": 2, "minute": 26}
